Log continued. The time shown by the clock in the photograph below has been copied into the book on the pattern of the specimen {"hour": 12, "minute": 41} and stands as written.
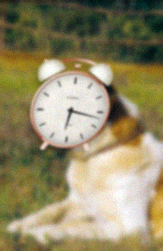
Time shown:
{"hour": 6, "minute": 17}
